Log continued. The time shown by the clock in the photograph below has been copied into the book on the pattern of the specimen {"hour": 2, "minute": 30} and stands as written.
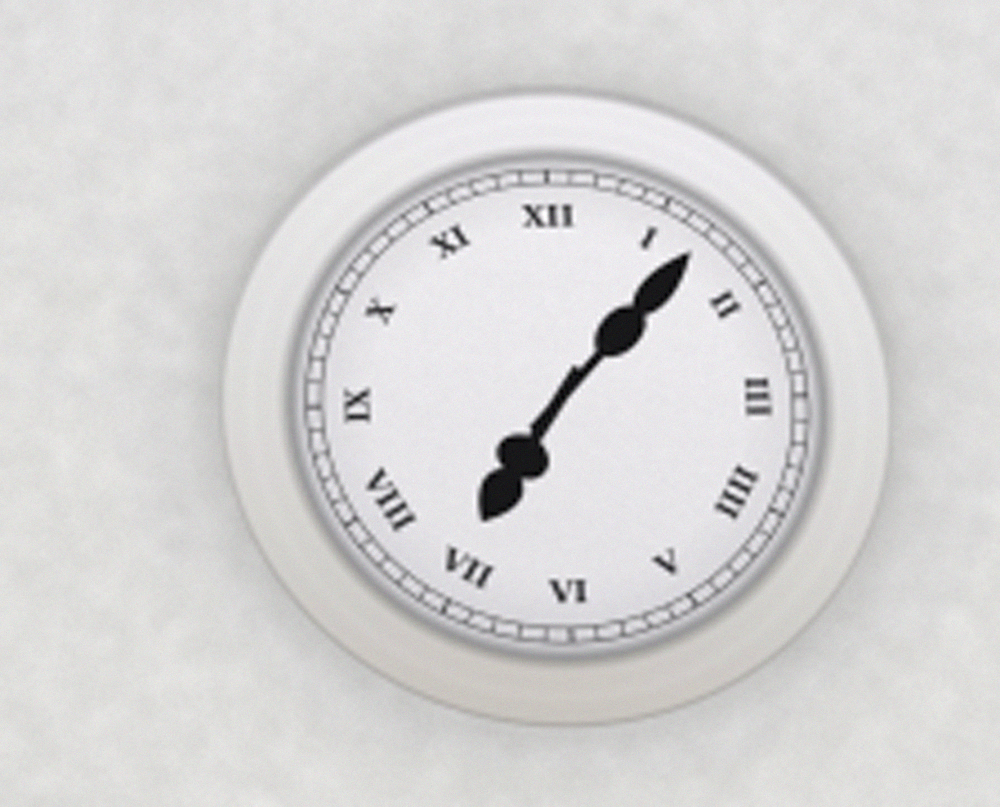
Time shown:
{"hour": 7, "minute": 7}
